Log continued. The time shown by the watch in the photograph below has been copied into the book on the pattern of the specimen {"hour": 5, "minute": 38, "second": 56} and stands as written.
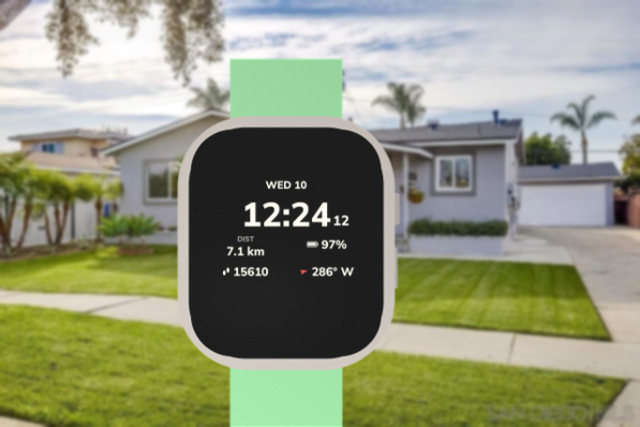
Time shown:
{"hour": 12, "minute": 24, "second": 12}
